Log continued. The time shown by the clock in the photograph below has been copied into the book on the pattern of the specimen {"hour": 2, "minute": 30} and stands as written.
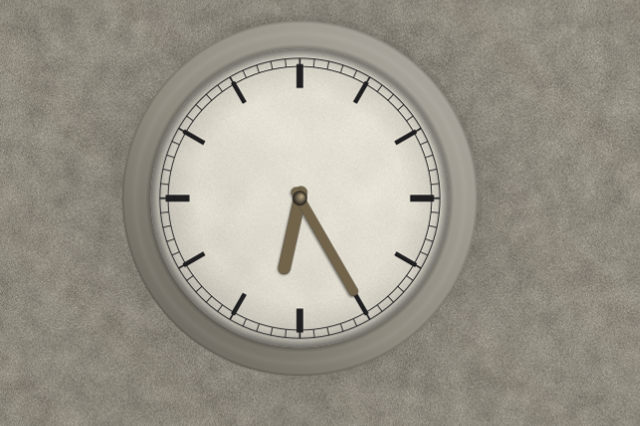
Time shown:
{"hour": 6, "minute": 25}
